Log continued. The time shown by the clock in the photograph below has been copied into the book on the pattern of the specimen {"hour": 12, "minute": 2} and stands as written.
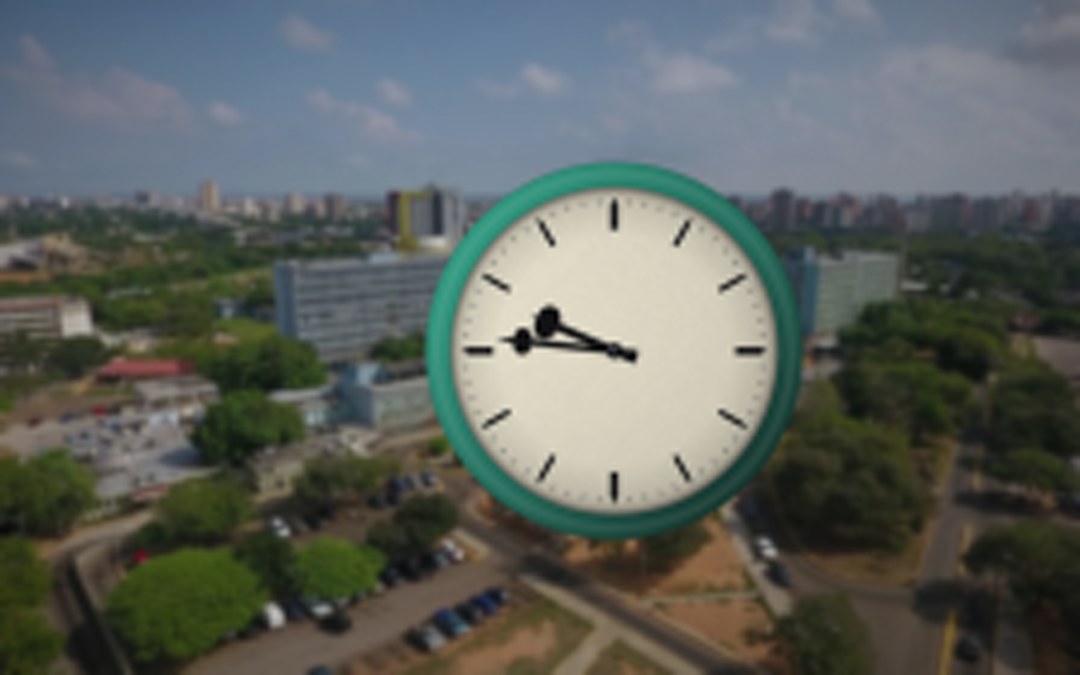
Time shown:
{"hour": 9, "minute": 46}
